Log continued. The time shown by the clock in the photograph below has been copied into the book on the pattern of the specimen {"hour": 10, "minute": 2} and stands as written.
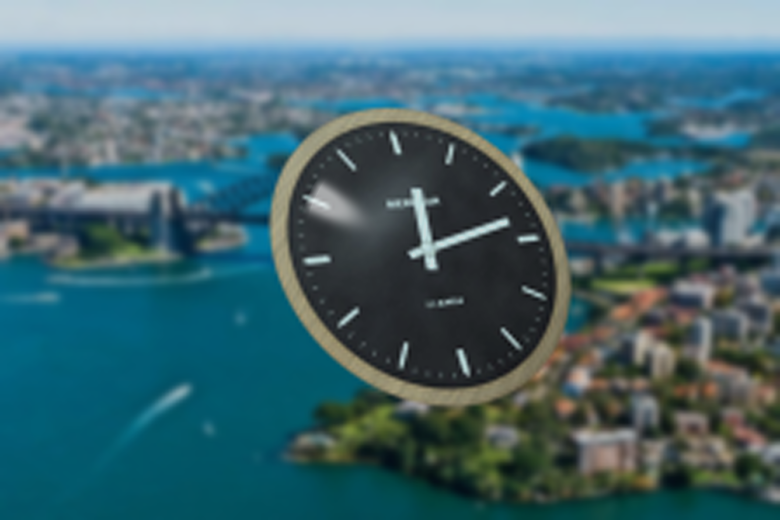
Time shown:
{"hour": 12, "minute": 13}
